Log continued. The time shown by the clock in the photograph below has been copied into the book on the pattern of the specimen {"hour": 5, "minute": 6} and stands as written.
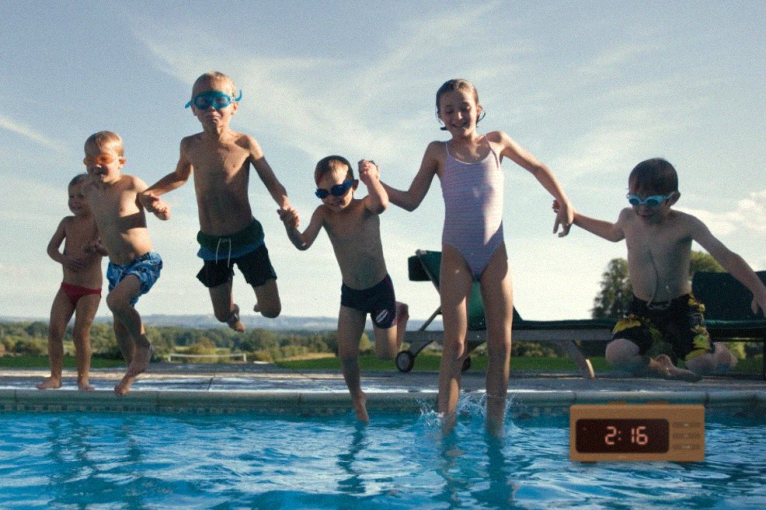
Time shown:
{"hour": 2, "minute": 16}
